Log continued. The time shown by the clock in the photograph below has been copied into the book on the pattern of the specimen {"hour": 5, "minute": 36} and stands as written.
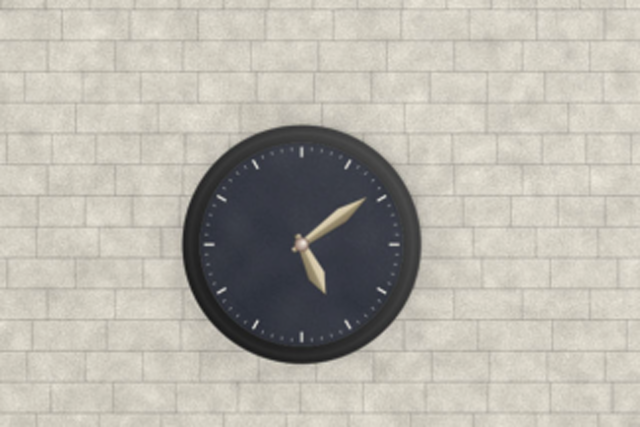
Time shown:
{"hour": 5, "minute": 9}
